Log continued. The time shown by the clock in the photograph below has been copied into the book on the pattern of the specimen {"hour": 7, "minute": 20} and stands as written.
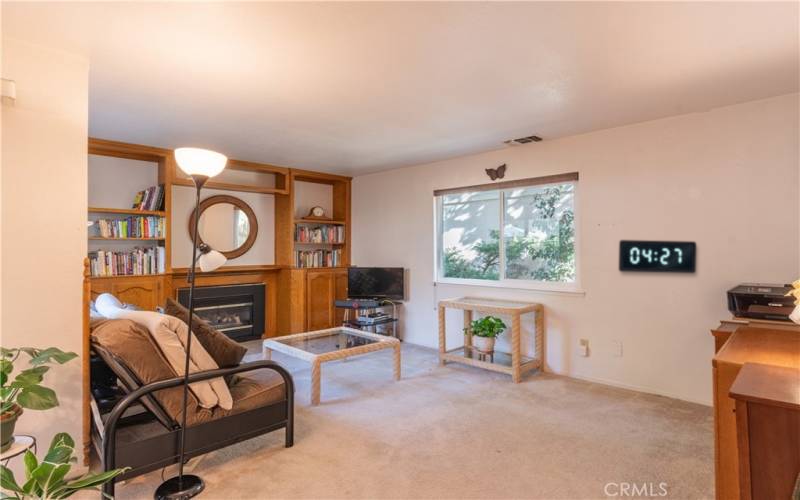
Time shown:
{"hour": 4, "minute": 27}
